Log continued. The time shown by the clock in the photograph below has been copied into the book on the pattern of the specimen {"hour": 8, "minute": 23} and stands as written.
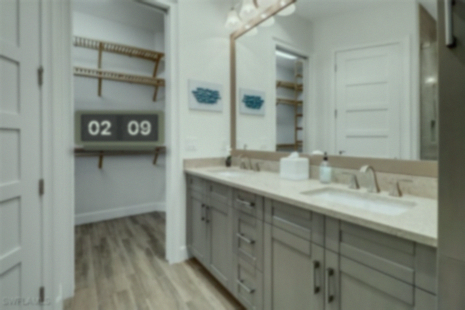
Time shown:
{"hour": 2, "minute": 9}
